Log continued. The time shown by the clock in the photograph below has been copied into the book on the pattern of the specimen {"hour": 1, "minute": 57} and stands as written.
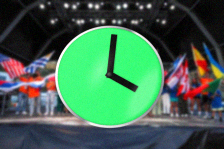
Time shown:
{"hour": 4, "minute": 1}
